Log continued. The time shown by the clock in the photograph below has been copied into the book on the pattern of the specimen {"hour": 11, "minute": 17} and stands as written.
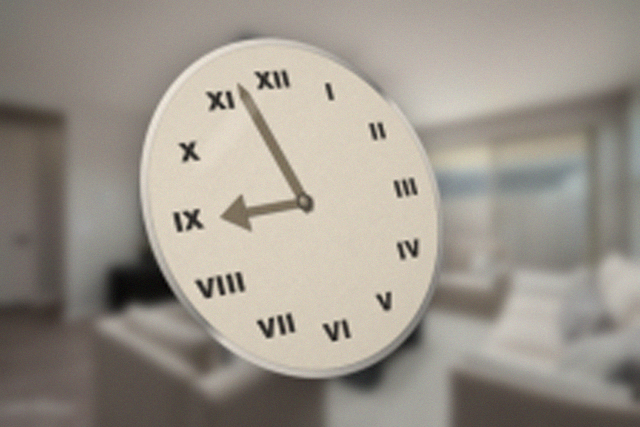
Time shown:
{"hour": 8, "minute": 57}
